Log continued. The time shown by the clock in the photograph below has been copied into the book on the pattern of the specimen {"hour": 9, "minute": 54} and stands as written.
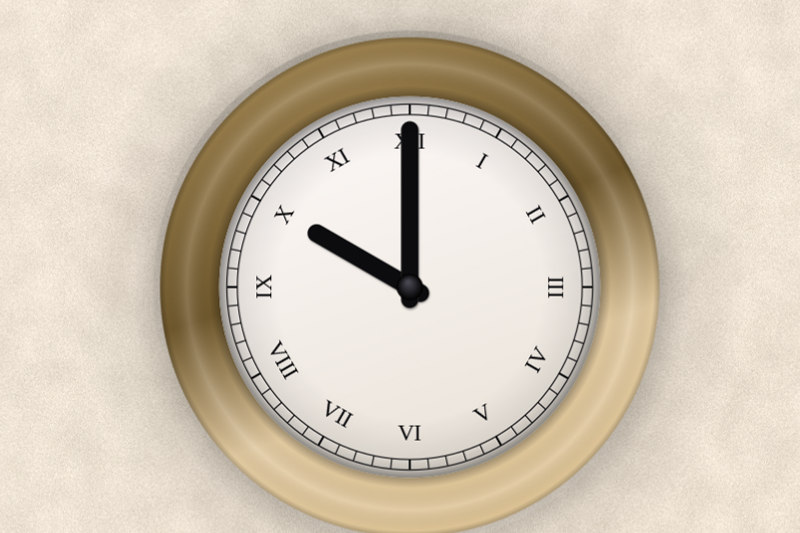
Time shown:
{"hour": 10, "minute": 0}
